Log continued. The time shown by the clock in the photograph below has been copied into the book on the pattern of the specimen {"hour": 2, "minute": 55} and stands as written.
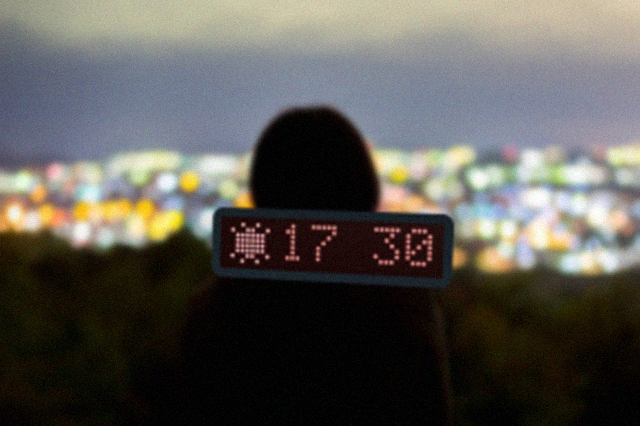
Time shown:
{"hour": 17, "minute": 30}
